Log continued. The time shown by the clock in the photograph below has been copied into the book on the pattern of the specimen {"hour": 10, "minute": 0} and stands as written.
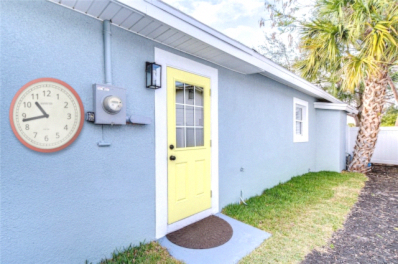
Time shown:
{"hour": 10, "minute": 43}
